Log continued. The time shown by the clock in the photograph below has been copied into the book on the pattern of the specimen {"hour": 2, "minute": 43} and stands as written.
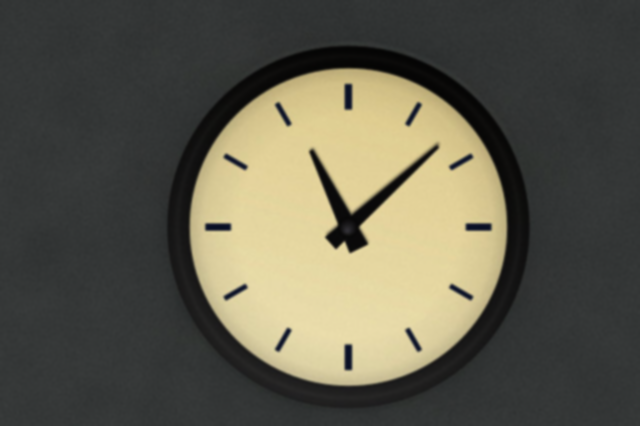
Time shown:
{"hour": 11, "minute": 8}
